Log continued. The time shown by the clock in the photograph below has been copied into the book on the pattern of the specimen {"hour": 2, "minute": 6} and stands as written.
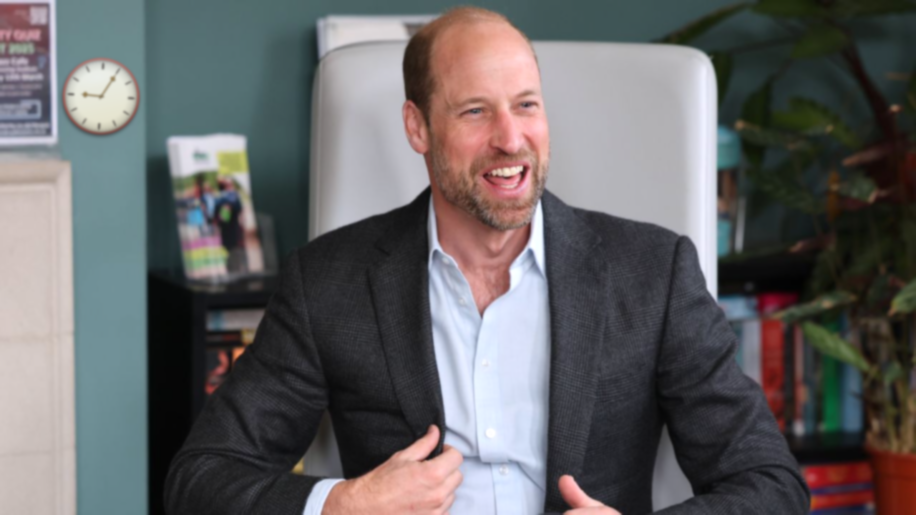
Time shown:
{"hour": 9, "minute": 5}
